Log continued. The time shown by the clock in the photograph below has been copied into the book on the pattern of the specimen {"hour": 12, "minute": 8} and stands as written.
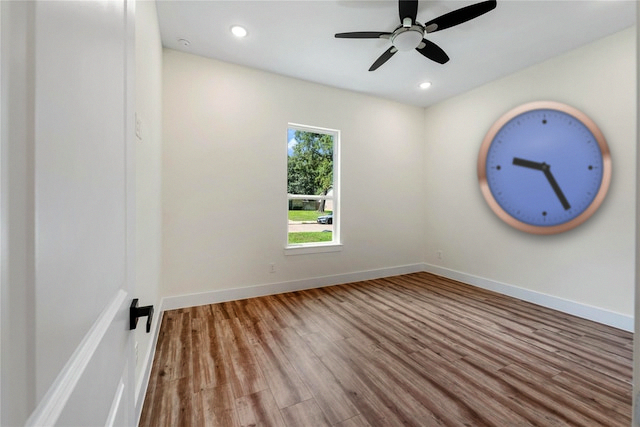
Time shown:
{"hour": 9, "minute": 25}
